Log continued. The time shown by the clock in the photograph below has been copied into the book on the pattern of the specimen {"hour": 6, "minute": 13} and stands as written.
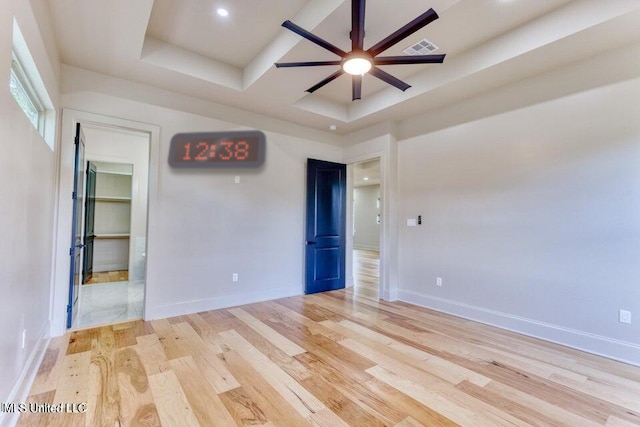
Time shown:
{"hour": 12, "minute": 38}
